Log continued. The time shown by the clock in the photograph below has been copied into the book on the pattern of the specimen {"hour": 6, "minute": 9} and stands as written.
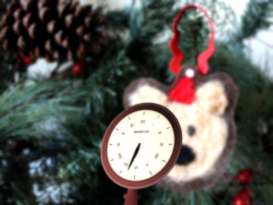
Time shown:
{"hour": 6, "minute": 33}
